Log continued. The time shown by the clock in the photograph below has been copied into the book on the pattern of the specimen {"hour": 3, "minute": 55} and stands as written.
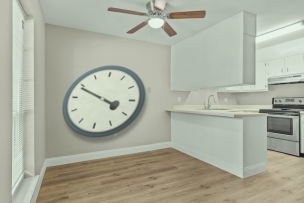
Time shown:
{"hour": 3, "minute": 49}
